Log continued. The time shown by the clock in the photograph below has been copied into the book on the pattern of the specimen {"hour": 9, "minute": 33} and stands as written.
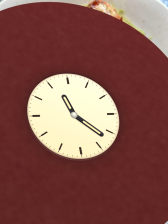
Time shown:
{"hour": 11, "minute": 22}
